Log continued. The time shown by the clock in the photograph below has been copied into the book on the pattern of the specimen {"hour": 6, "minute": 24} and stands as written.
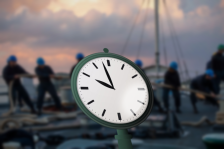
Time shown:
{"hour": 9, "minute": 58}
